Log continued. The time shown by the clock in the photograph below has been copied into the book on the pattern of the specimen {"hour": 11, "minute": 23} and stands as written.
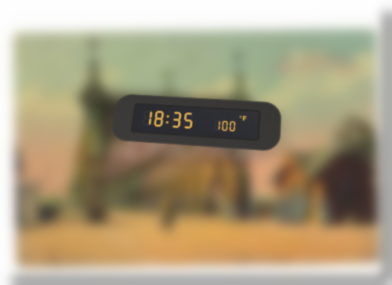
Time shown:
{"hour": 18, "minute": 35}
